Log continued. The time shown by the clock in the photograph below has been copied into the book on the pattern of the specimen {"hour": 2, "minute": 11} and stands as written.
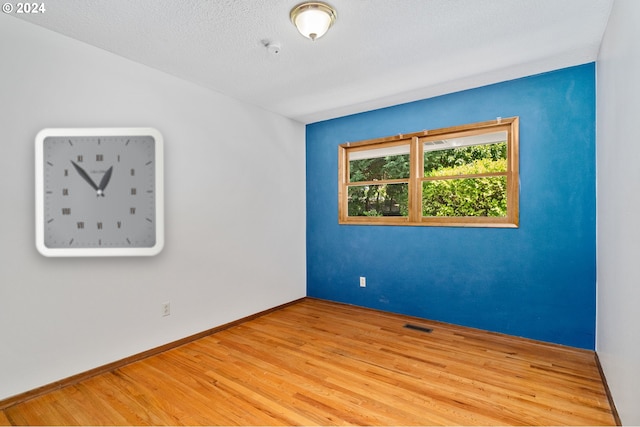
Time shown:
{"hour": 12, "minute": 53}
